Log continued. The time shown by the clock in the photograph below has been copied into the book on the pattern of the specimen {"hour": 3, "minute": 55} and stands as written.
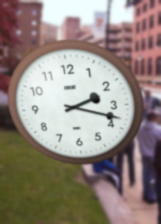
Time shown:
{"hour": 2, "minute": 18}
